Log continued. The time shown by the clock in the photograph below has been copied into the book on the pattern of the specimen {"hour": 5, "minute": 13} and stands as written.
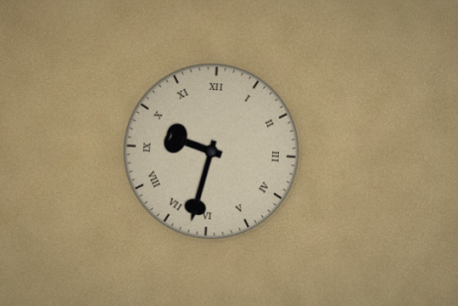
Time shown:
{"hour": 9, "minute": 32}
